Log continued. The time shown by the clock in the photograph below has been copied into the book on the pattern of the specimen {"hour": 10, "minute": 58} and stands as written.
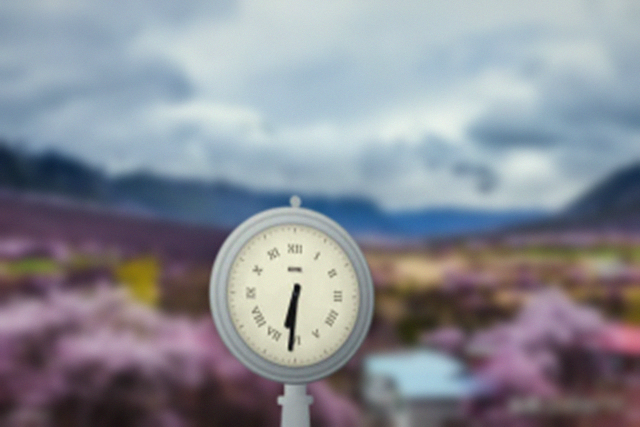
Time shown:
{"hour": 6, "minute": 31}
